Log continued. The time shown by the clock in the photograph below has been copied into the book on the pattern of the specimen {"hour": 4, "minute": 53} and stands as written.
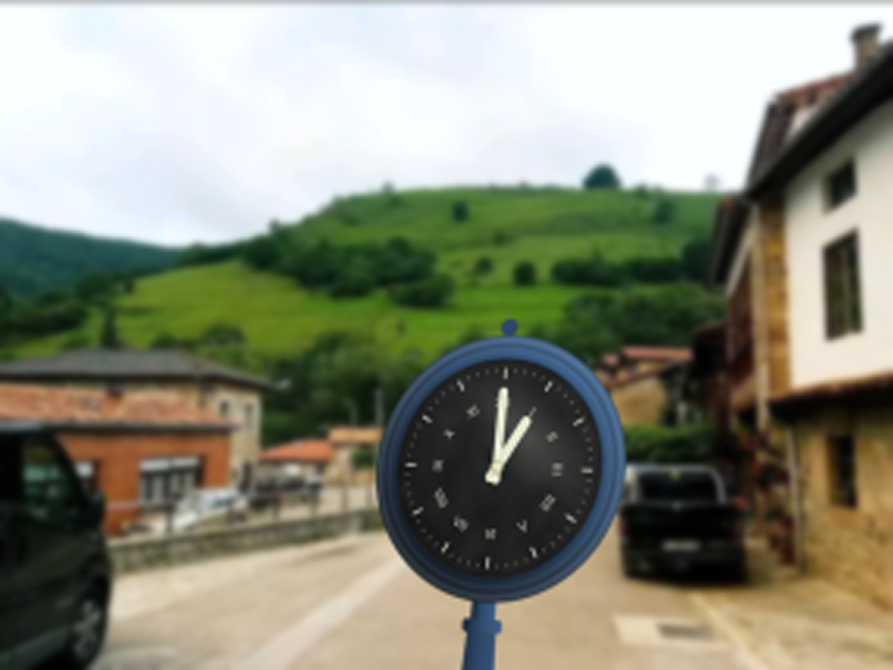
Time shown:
{"hour": 1, "minute": 0}
